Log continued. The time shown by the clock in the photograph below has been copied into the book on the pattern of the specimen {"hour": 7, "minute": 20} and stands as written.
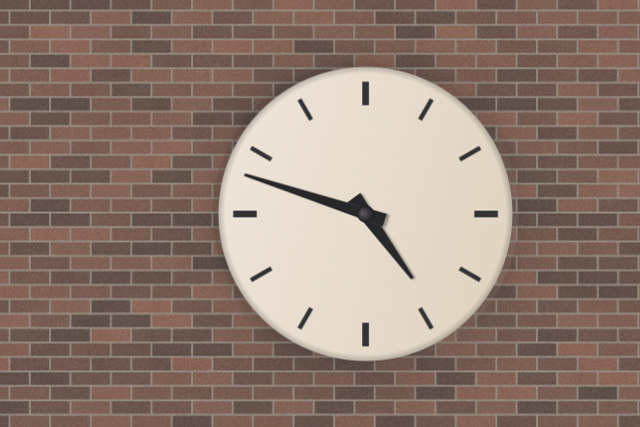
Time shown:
{"hour": 4, "minute": 48}
